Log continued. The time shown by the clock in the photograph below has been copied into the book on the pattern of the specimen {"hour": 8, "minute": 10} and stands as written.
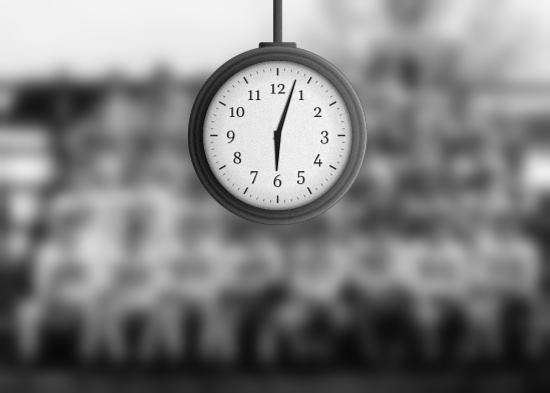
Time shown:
{"hour": 6, "minute": 3}
